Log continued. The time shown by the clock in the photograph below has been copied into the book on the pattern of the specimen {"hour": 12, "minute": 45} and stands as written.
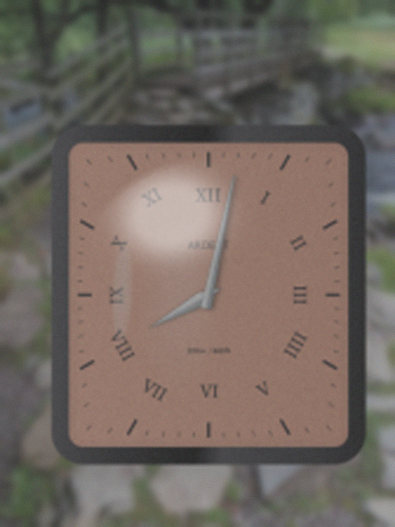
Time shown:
{"hour": 8, "minute": 2}
